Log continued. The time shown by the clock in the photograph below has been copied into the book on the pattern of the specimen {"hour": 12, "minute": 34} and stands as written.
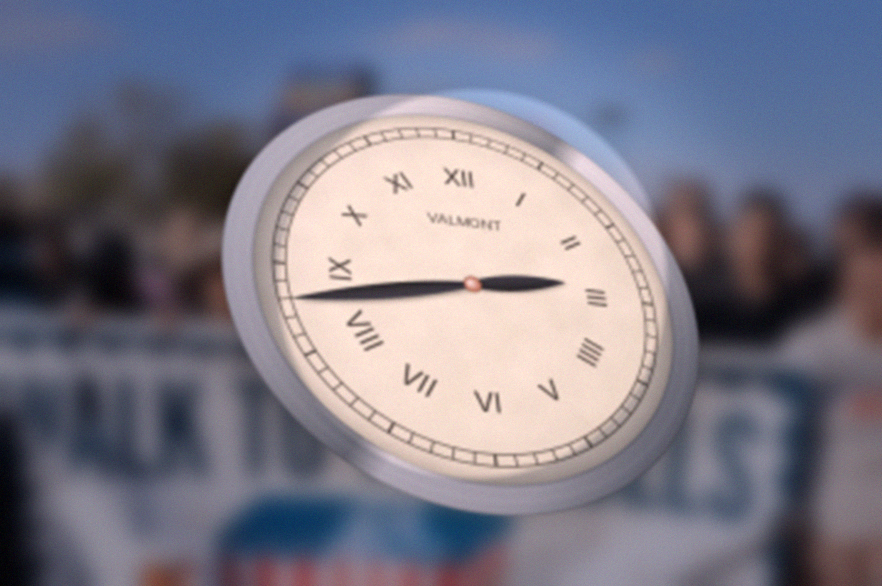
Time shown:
{"hour": 2, "minute": 43}
